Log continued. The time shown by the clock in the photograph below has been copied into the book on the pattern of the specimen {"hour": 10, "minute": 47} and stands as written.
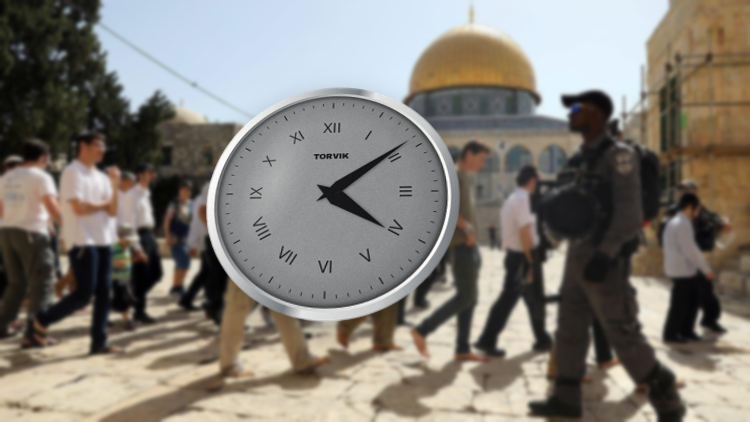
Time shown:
{"hour": 4, "minute": 9}
